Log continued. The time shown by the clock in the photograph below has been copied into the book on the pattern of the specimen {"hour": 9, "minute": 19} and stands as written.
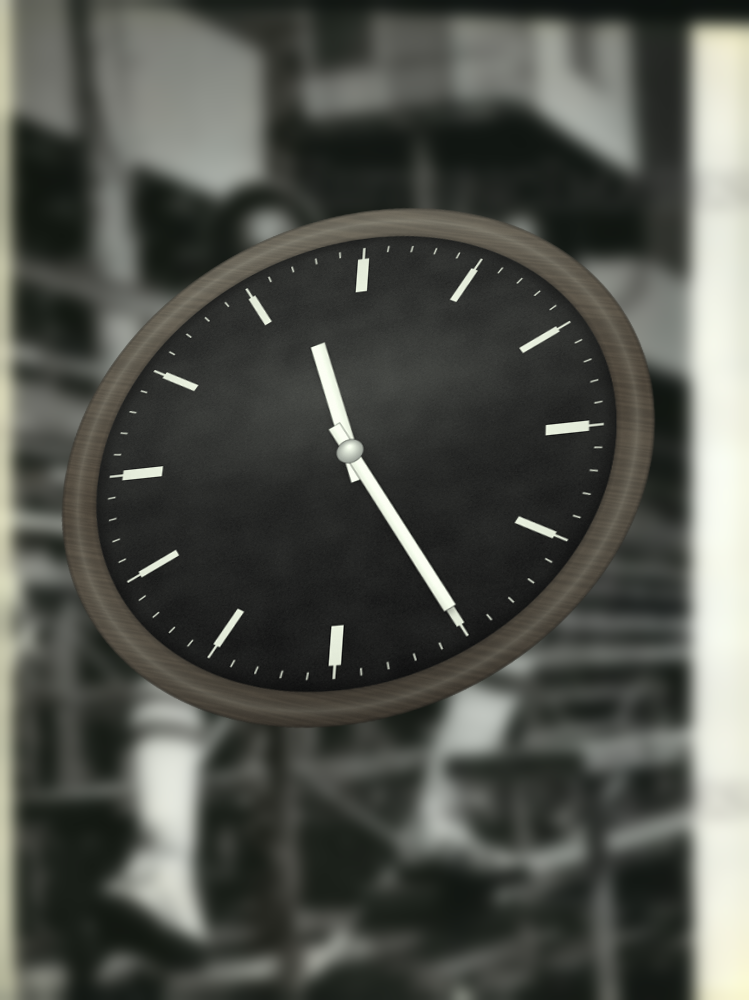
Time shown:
{"hour": 11, "minute": 25}
